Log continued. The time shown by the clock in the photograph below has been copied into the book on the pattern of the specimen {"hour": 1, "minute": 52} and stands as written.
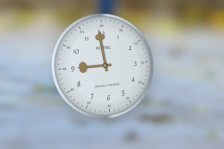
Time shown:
{"hour": 8, "minute": 59}
